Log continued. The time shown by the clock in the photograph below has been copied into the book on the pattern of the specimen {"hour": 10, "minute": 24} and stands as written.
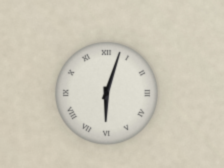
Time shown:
{"hour": 6, "minute": 3}
